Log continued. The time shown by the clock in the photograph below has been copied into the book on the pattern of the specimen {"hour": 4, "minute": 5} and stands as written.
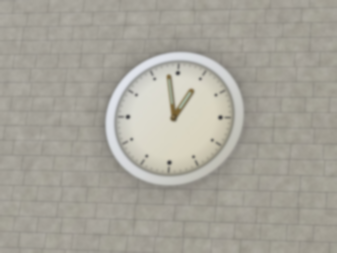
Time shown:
{"hour": 12, "minute": 58}
